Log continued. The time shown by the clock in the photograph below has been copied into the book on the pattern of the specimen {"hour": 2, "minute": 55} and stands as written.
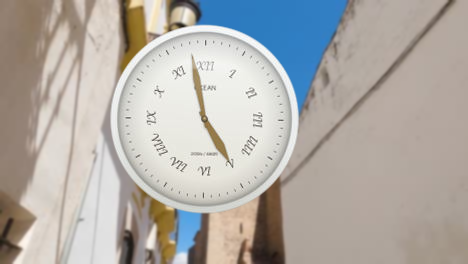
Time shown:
{"hour": 4, "minute": 58}
